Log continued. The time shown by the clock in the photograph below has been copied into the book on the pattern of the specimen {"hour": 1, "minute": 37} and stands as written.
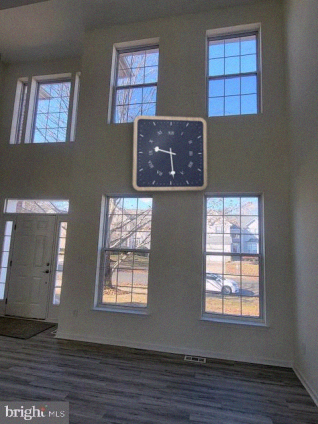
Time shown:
{"hour": 9, "minute": 29}
